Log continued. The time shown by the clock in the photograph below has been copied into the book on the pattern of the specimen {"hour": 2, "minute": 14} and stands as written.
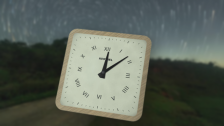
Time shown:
{"hour": 12, "minute": 8}
